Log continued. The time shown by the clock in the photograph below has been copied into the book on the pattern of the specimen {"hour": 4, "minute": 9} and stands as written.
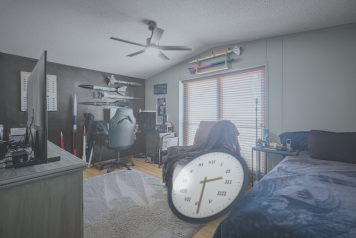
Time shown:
{"hour": 2, "minute": 29}
